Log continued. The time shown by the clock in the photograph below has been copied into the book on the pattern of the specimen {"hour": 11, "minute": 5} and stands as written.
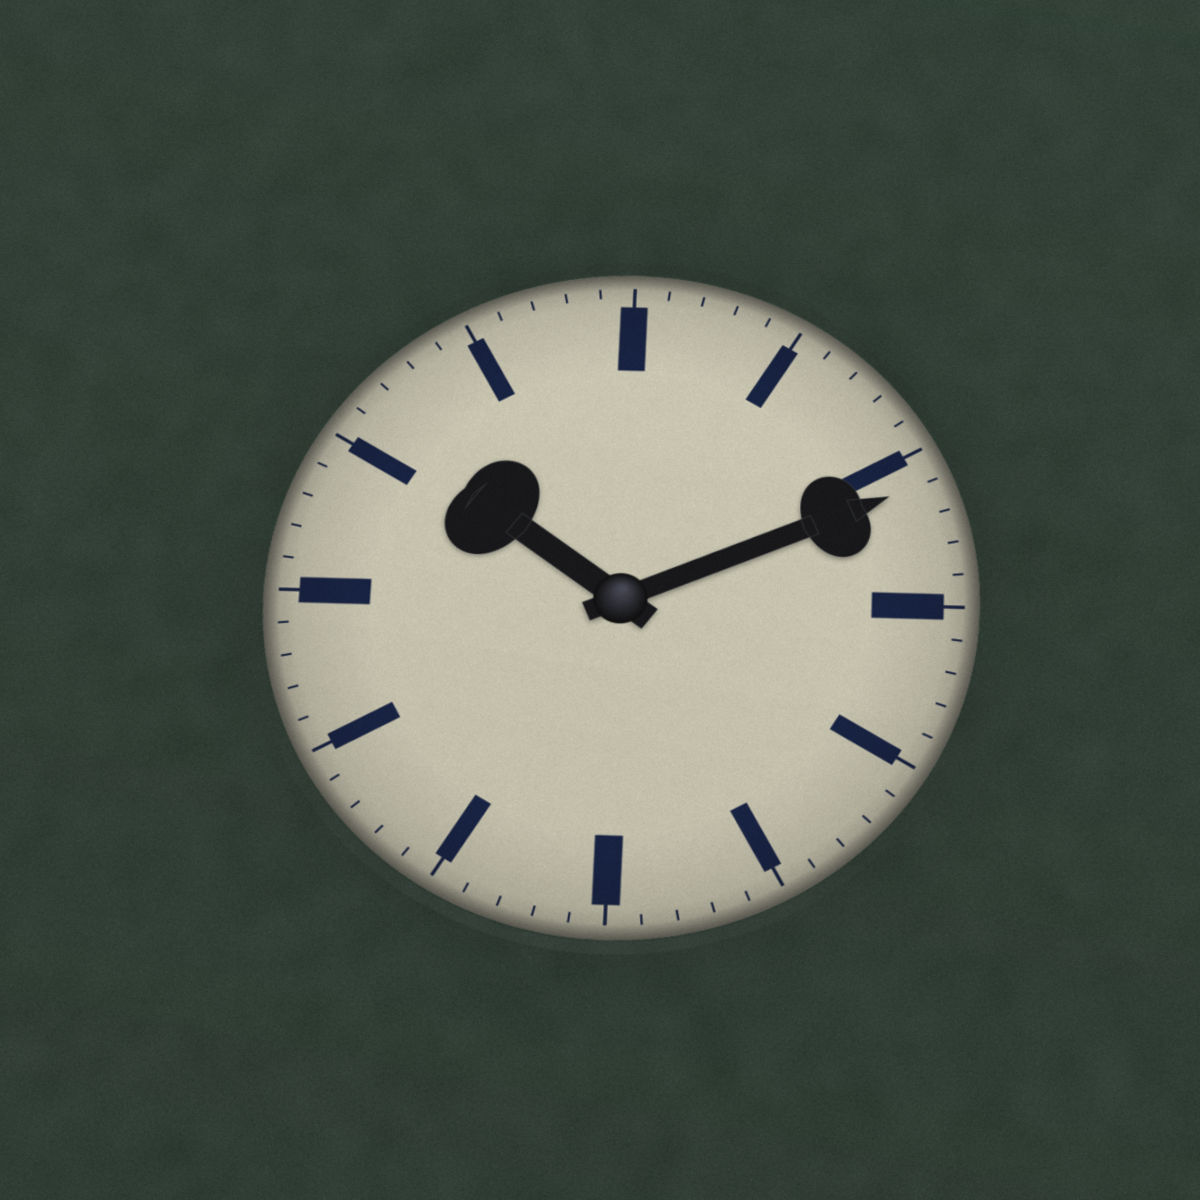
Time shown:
{"hour": 10, "minute": 11}
